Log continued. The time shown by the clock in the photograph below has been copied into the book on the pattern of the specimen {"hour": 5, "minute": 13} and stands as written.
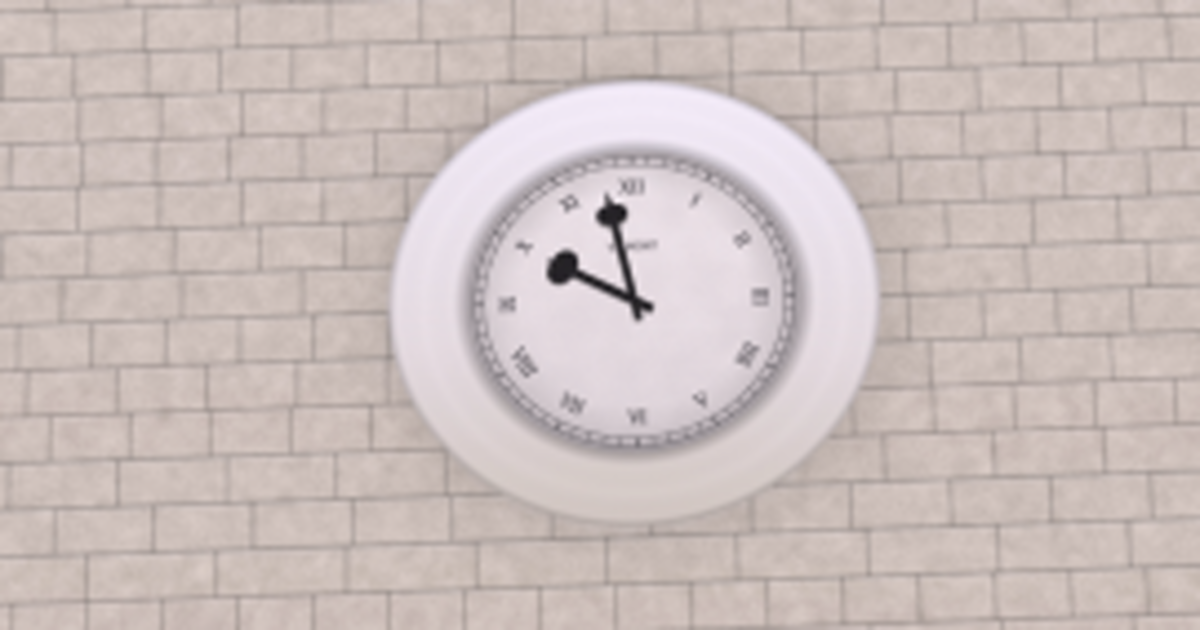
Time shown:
{"hour": 9, "minute": 58}
